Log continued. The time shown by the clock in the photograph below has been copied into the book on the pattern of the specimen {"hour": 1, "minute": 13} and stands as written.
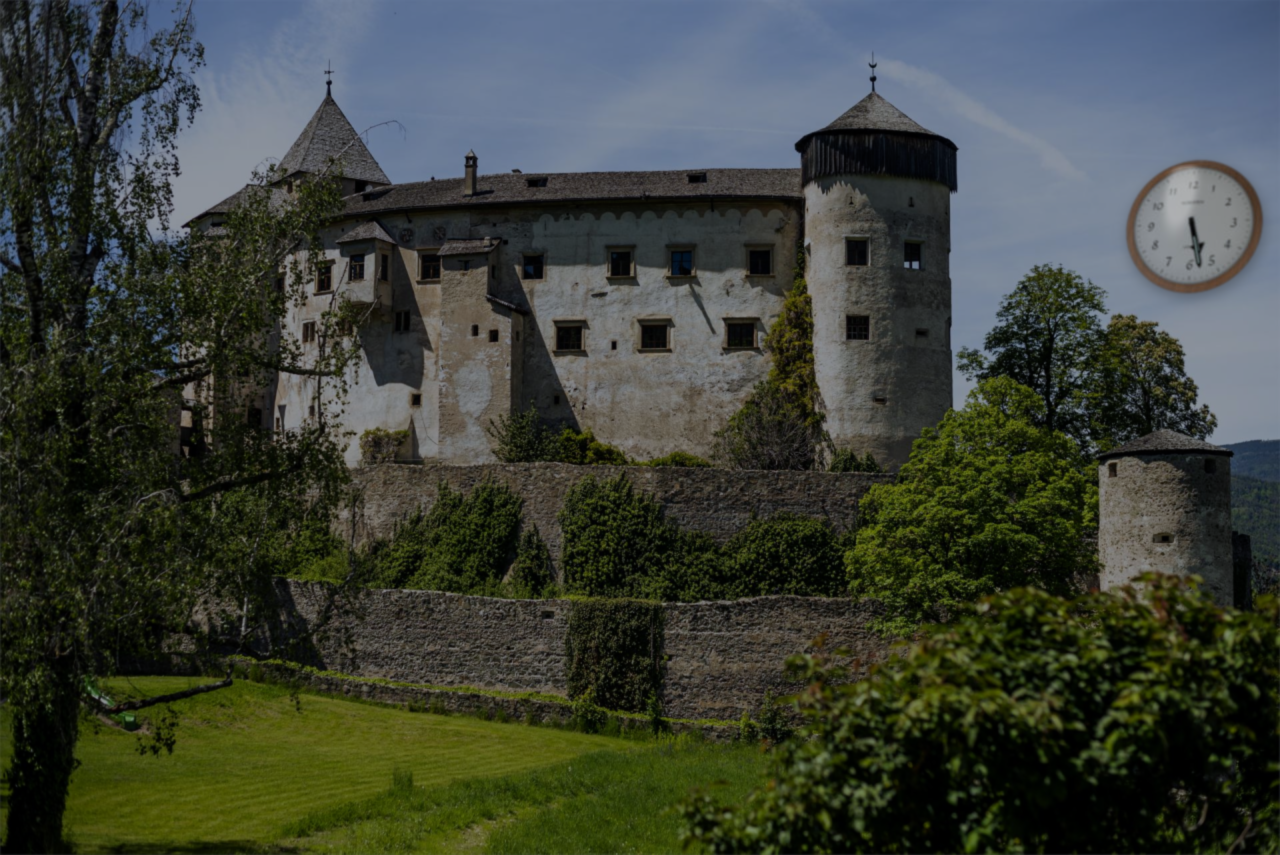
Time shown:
{"hour": 5, "minute": 28}
